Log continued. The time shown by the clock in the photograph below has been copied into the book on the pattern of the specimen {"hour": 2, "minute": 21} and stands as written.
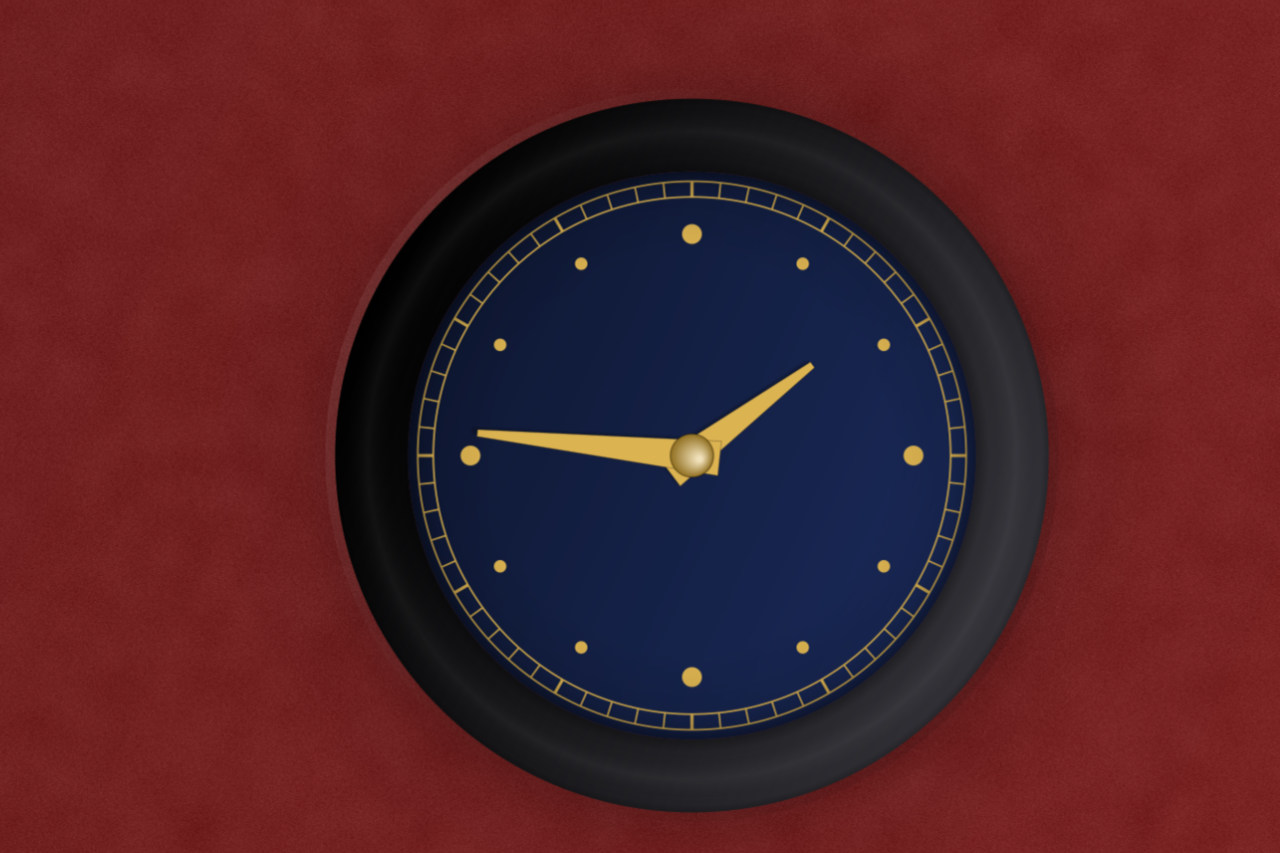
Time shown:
{"hour": 1, "minute": 46}
